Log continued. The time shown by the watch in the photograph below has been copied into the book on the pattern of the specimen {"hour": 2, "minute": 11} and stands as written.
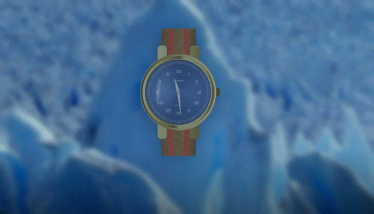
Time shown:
{"hour": 11, "minute": 29}
